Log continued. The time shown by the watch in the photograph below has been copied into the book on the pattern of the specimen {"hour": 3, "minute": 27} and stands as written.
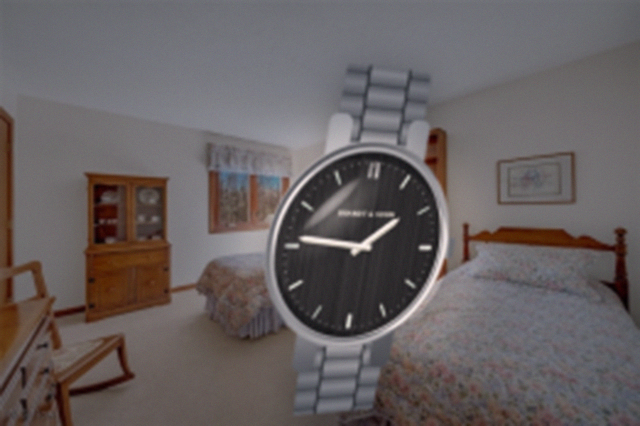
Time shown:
{"hour": 1, "minute": 46}
